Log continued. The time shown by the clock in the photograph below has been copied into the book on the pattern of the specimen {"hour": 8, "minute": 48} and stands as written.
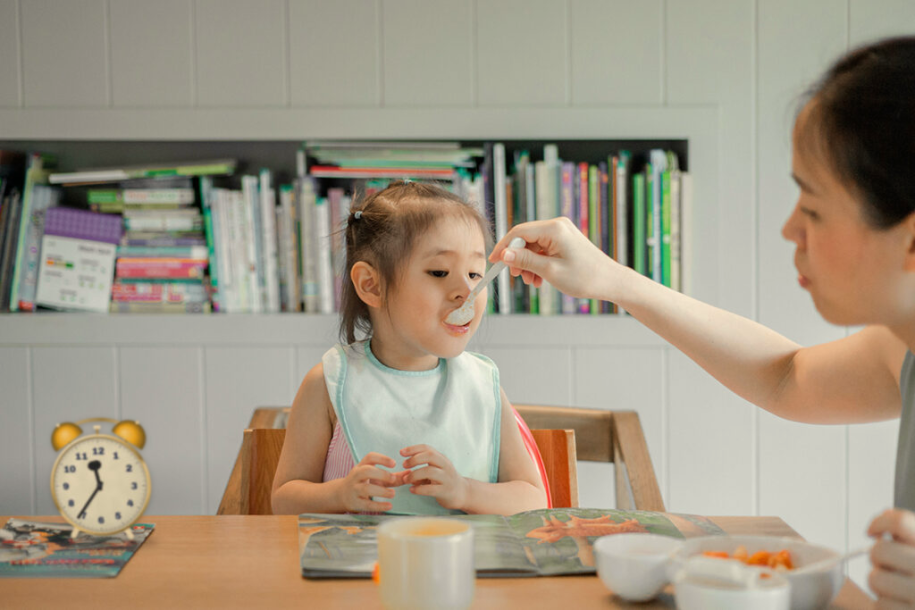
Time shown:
{"hour": 11, "minute": 36}
